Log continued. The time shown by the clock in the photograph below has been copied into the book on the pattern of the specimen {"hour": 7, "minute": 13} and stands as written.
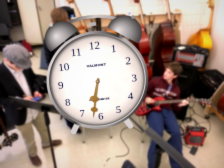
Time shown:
{"hour": 6, "minute": 32}
